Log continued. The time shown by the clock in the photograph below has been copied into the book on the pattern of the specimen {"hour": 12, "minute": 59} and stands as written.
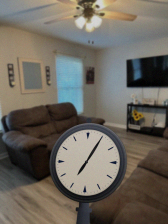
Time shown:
{"hour": 7, "minute": 5}
